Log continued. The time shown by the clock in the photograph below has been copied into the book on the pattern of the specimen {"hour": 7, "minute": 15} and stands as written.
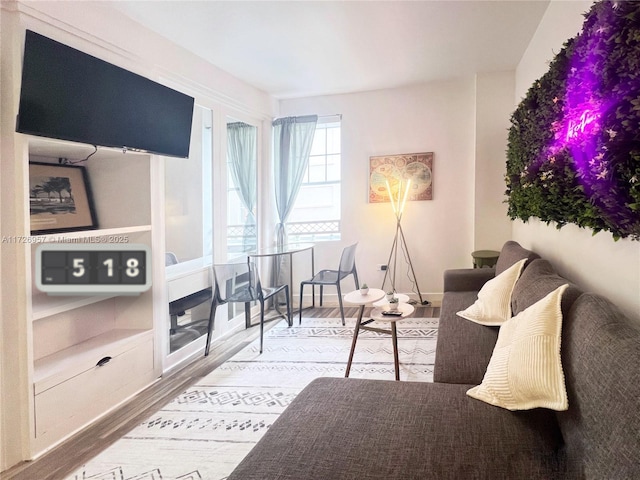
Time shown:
{"hour": 5, "minute": 18}
